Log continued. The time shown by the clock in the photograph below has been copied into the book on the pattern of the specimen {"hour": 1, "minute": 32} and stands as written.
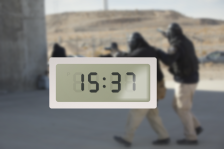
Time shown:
{"hour": 15, "minute": 37}
